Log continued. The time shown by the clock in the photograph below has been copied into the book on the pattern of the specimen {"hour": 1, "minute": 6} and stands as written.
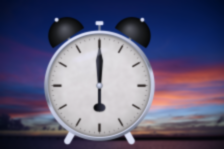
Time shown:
{"hour": 6, "minute": 0}
